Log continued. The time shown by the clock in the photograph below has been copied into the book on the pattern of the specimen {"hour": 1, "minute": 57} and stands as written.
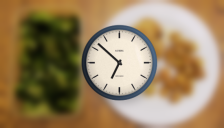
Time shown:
{"hour": 6, "minute": 52}
